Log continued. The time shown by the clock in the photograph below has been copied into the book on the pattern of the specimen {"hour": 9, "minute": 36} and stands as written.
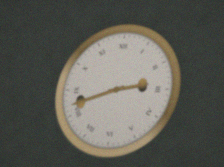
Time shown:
{"hour": 2, "minute": 42}
